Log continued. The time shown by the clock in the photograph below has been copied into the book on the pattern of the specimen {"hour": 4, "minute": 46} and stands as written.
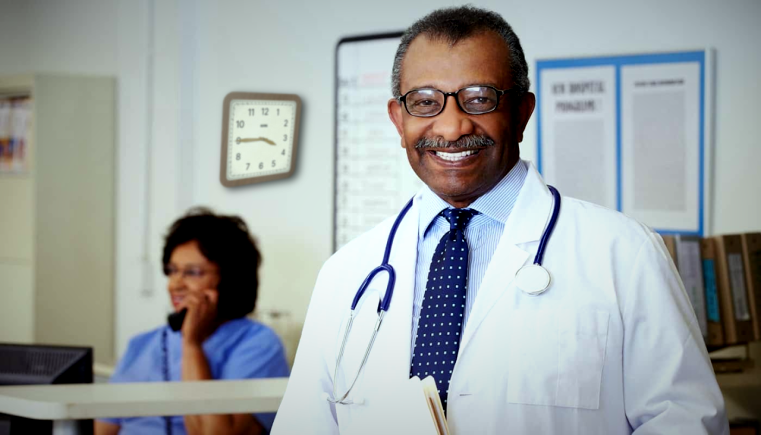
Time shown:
{"hour": 3, "minute": 45}
